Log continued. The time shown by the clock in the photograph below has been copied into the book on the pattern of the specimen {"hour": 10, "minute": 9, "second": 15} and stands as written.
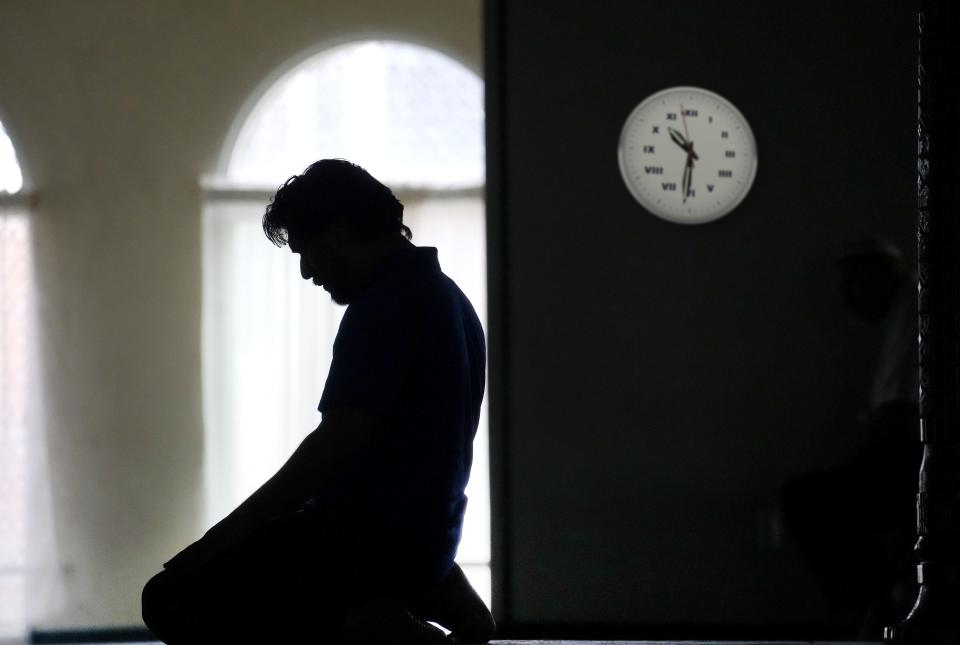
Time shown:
{"hour": 10, "minute": 30, "second": 58}
